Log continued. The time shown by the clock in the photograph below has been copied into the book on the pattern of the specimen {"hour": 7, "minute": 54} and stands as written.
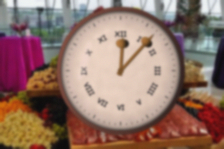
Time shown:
{"hour": 12, "minute": 7}
